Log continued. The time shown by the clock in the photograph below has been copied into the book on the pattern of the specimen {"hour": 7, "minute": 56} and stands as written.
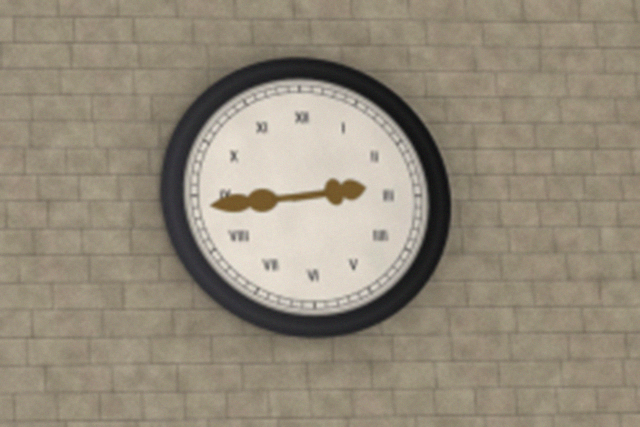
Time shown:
{"hour": 2, "minute": 44}
